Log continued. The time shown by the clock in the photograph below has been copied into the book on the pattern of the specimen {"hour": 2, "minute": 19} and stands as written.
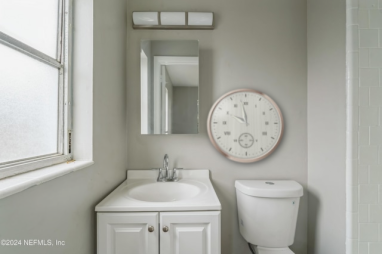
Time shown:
{"hour": 9, "minute": 58}
